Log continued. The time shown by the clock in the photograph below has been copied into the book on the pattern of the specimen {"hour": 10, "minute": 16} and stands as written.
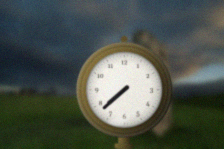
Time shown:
{"hour": 7, "minute": 38}
